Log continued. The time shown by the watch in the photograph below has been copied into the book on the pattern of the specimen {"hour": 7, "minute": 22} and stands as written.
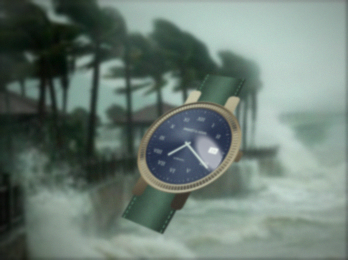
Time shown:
{"hour": 7, "minute": 20}
